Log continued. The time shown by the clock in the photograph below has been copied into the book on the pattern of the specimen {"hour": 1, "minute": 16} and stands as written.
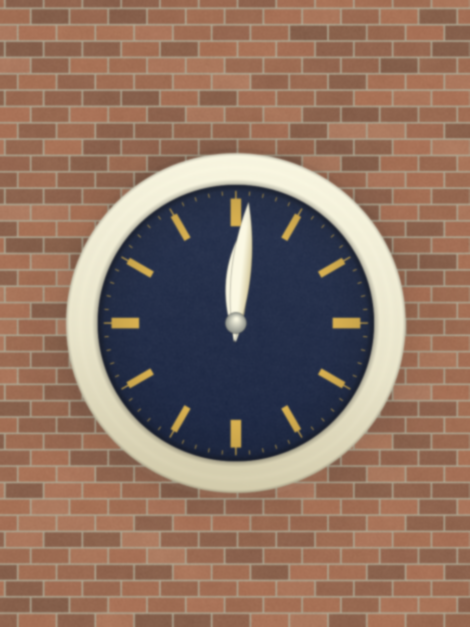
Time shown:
{"hour": 12, "minute": 1}
